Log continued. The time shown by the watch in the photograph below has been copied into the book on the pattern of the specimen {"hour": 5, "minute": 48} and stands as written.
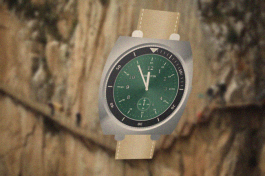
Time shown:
{"hour": 11, "minute": 55}
